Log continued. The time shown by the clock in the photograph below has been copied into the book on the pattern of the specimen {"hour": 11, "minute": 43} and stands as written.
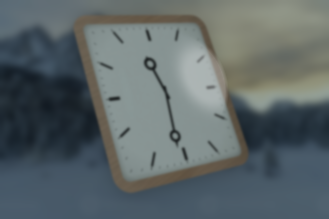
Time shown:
{"hour": 11, "minute": 31}
